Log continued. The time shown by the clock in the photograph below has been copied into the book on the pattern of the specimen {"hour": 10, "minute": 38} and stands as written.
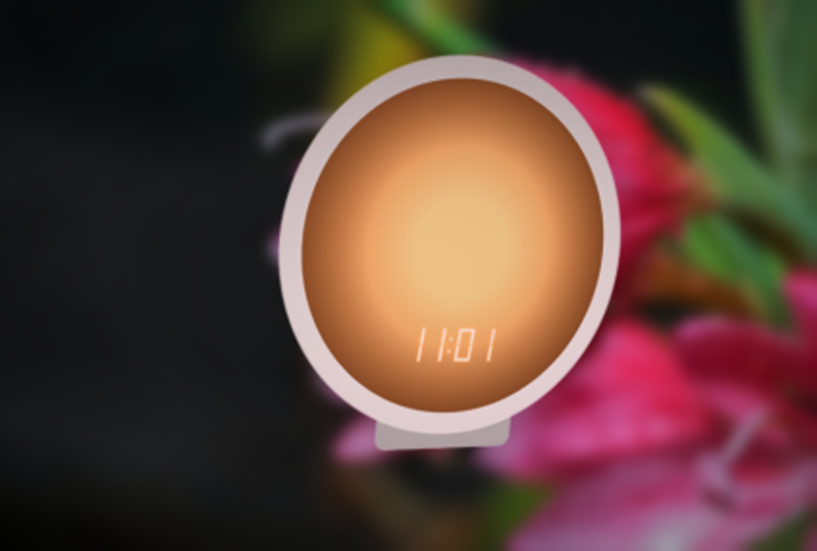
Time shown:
{"hour": 11, "minute": 1}
